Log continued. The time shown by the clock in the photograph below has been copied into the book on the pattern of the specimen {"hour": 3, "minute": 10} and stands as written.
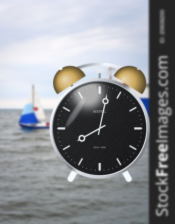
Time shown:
{"hour": 8, "minute": 2}
